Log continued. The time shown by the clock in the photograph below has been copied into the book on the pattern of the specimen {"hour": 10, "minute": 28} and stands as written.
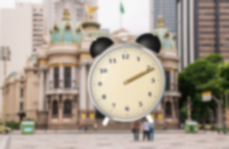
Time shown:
{"hour": 2, "minute": 11}
